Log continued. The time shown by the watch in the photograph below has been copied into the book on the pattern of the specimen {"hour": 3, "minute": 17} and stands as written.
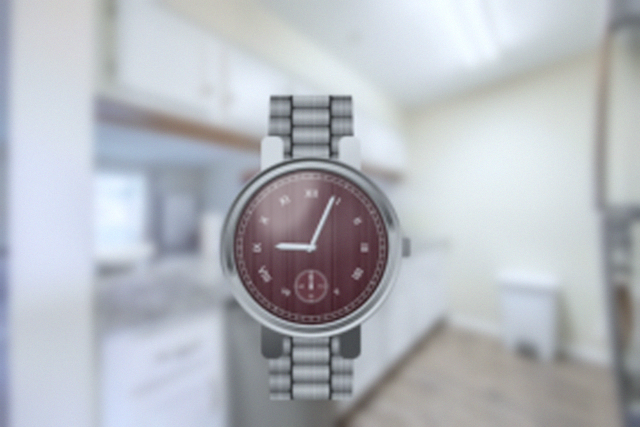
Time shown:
{"hour": 9, "minute": 4}
